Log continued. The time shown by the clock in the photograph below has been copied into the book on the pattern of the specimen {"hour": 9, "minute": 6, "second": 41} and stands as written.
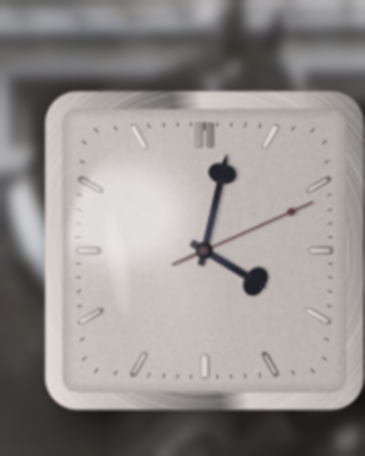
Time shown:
{"hour": 4, "minute": 2, "second": 11}
